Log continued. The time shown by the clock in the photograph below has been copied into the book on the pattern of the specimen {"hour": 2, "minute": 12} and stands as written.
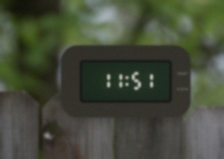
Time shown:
{"hour": 11, "minute": 51}
